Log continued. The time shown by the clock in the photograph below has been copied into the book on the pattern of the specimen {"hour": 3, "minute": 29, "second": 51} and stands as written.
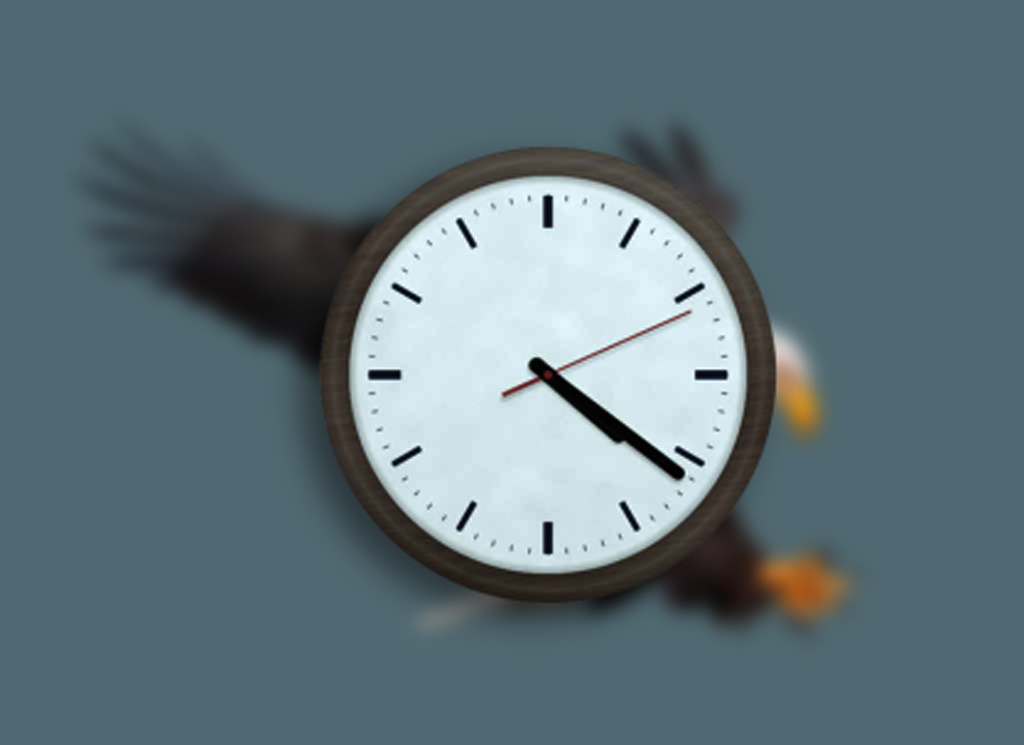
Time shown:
{"hour": 4, "minute": 21, "second": 11}
